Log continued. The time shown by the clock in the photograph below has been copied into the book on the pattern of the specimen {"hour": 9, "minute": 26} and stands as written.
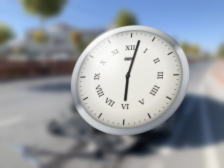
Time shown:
{"hour": 6, "minute": 2}
